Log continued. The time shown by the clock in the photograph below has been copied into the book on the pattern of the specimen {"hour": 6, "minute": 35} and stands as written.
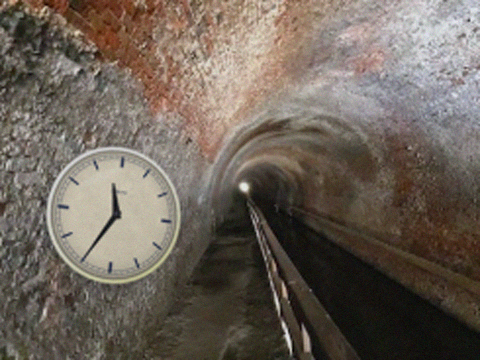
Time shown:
{"hour": 11, "minute": 35}
